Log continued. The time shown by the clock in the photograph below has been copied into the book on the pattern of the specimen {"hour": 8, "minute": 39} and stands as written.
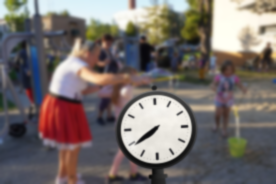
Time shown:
{"hour": 7, "minute": 39}
